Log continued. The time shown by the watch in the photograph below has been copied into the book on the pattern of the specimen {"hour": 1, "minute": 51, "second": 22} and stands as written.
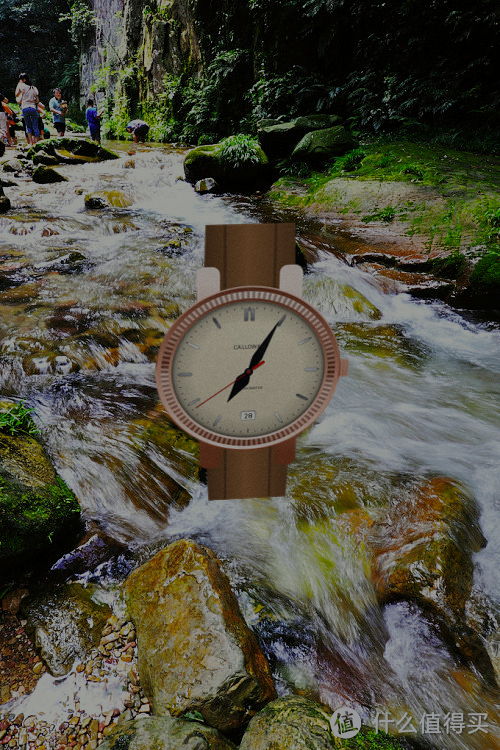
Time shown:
{"hour": 7, "minute": 4, "second": 39}
